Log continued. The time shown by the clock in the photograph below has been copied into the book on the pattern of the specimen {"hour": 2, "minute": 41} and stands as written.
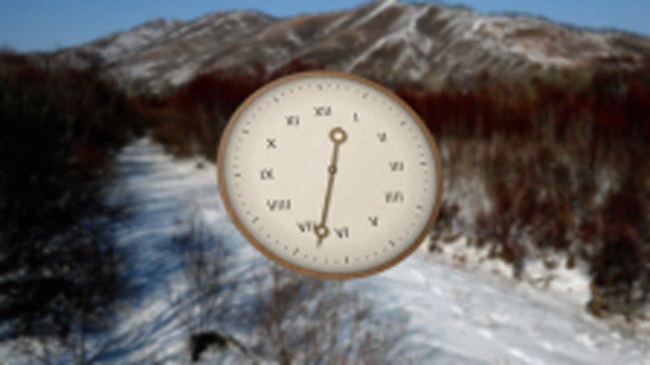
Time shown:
{"hour": 12, "minute": 33}
